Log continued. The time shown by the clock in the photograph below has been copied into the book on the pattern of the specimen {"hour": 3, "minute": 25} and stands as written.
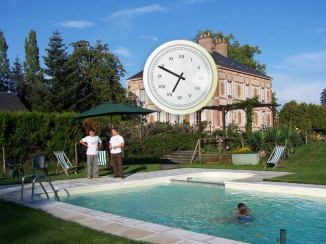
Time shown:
{"hour": 6, "minute": 49}
